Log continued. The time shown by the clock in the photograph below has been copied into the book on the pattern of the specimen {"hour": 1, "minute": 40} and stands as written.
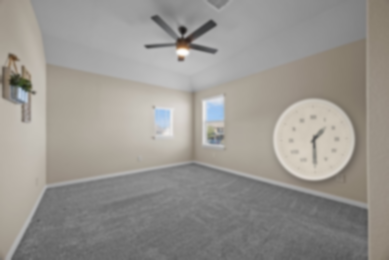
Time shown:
{"hour": 1, "minute": 30}
